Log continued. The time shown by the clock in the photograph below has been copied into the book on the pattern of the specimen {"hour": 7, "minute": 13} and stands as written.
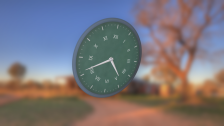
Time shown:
{"hour": 4, "minute": 41}
